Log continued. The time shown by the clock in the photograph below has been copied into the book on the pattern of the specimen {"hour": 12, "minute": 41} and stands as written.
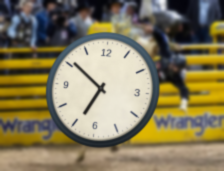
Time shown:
{"hour": 6, "minute": 51}
